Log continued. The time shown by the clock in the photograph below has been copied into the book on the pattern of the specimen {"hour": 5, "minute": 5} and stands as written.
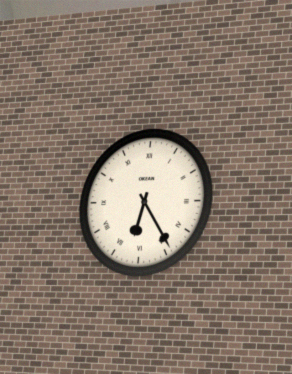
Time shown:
{"hour": 6, "minute": 24}
